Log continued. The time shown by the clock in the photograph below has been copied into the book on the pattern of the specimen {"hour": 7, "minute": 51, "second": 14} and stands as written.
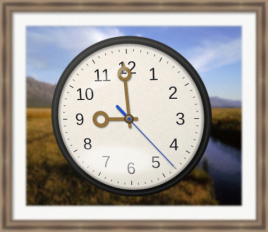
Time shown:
{"hour": 8, "minute": 59, "second": 23}
